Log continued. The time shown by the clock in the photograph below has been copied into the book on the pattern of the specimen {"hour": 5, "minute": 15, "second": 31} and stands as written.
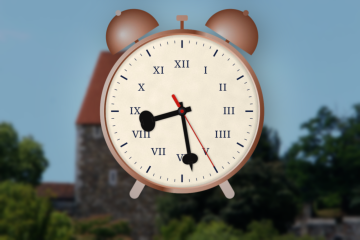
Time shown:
{"hour": 8, "minute": 28, "second": 25}
